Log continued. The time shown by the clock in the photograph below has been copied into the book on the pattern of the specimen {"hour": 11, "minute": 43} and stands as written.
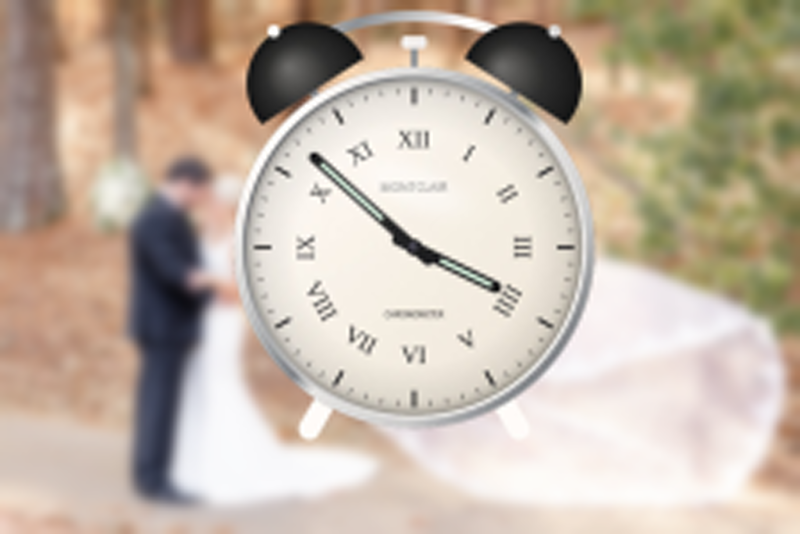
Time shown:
{"hour": 3, "minute": 52}
